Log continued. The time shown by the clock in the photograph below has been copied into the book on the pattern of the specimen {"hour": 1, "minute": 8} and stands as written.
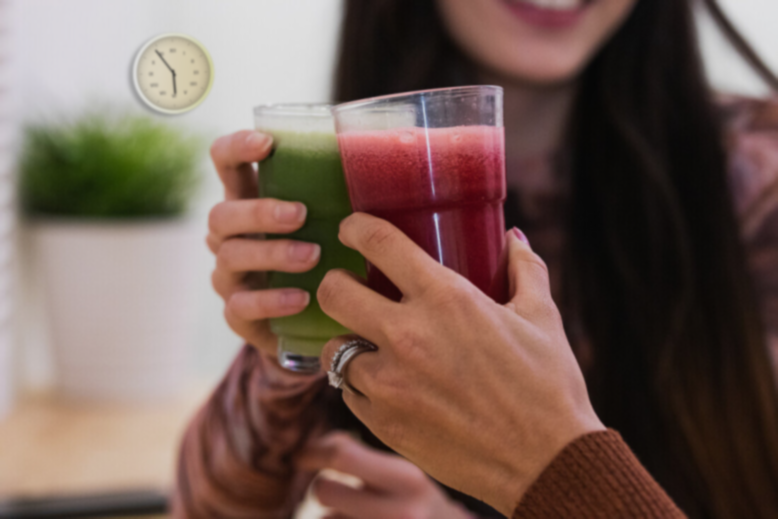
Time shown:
{"hour": 5, "minute": 54}
